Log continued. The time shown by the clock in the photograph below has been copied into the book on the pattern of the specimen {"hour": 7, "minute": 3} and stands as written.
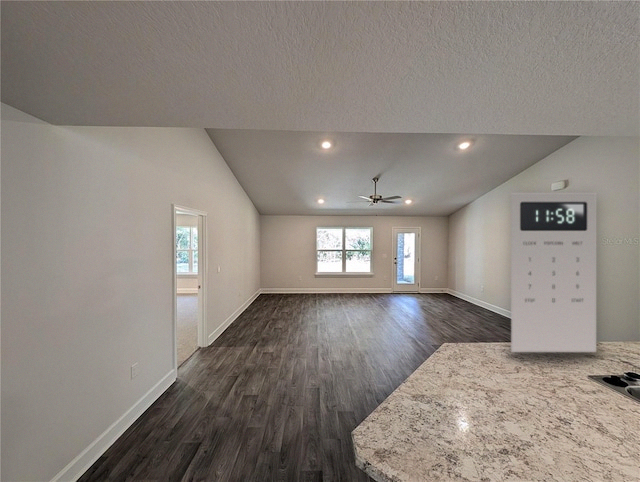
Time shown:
{"hour": 11, "minute": 58}
